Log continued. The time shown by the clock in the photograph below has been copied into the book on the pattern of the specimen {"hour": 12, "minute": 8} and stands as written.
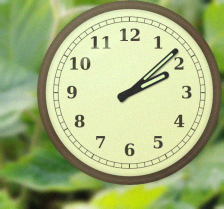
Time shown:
{"hour": 2, "minute": 8}
